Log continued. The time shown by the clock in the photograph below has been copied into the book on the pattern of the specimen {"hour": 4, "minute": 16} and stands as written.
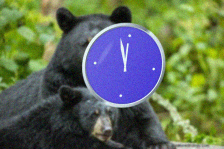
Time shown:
{"hour": 11, "minute": 57}
